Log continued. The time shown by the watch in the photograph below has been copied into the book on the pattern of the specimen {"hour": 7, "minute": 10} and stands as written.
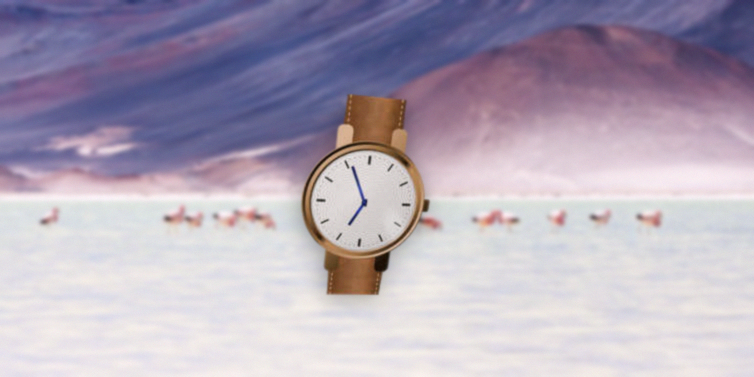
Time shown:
{"hour": 6, "minute": 56}
